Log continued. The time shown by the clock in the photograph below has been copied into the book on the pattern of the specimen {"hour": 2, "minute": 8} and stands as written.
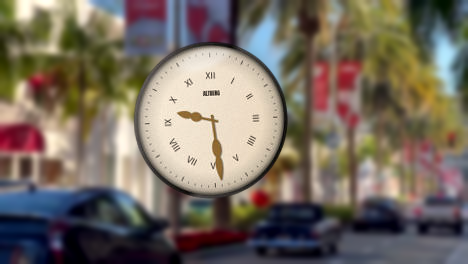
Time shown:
{"hour": 9, "minute": 29}
